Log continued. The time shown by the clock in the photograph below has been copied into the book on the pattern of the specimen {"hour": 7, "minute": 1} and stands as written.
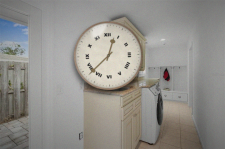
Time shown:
{"hour": 12, "minute": 38}
